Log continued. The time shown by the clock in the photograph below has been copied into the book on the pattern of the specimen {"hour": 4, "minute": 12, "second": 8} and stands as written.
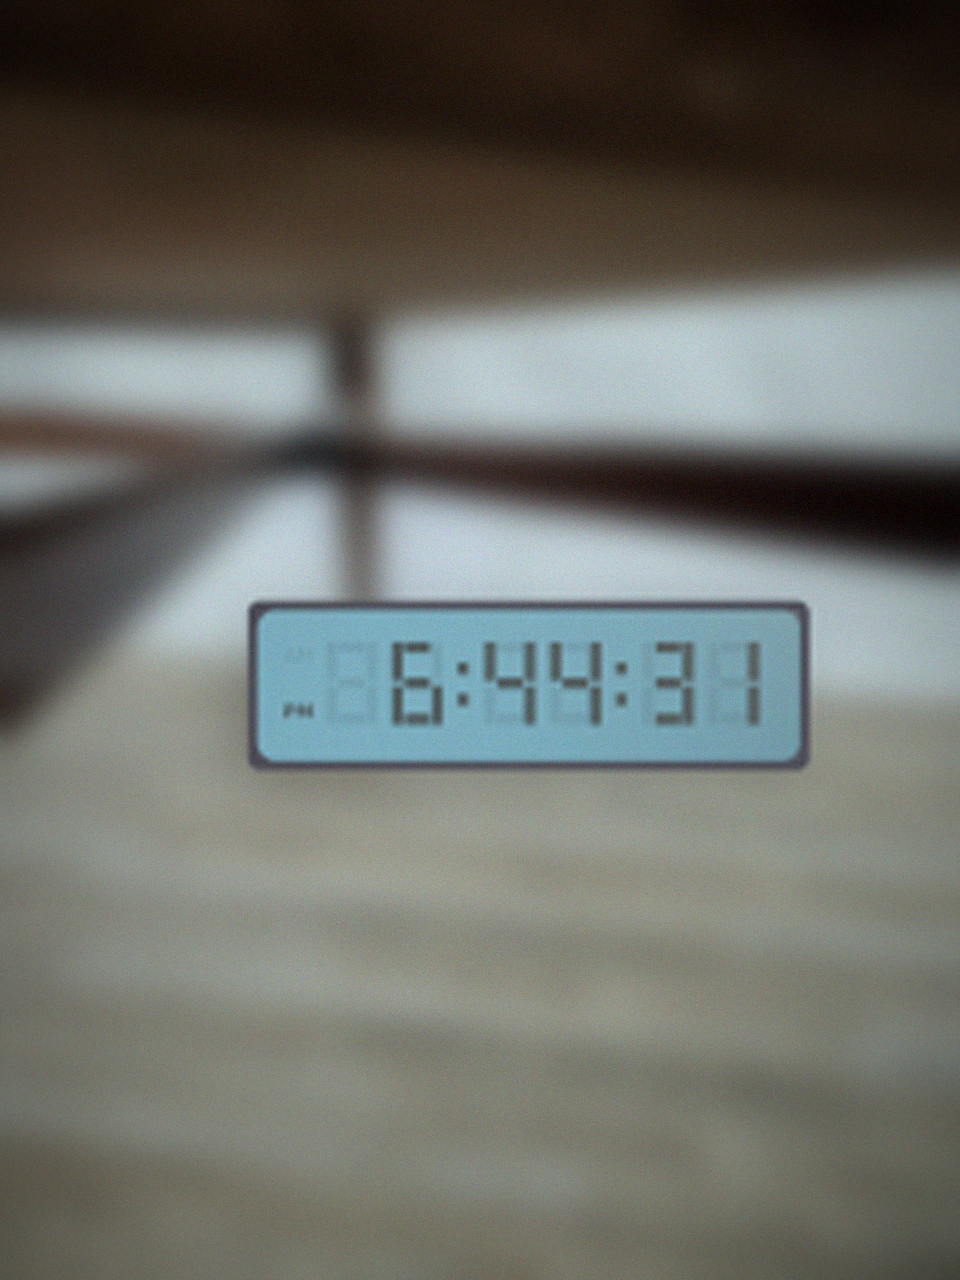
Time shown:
{"hour": 6, "minute": 44, "second": 31}
